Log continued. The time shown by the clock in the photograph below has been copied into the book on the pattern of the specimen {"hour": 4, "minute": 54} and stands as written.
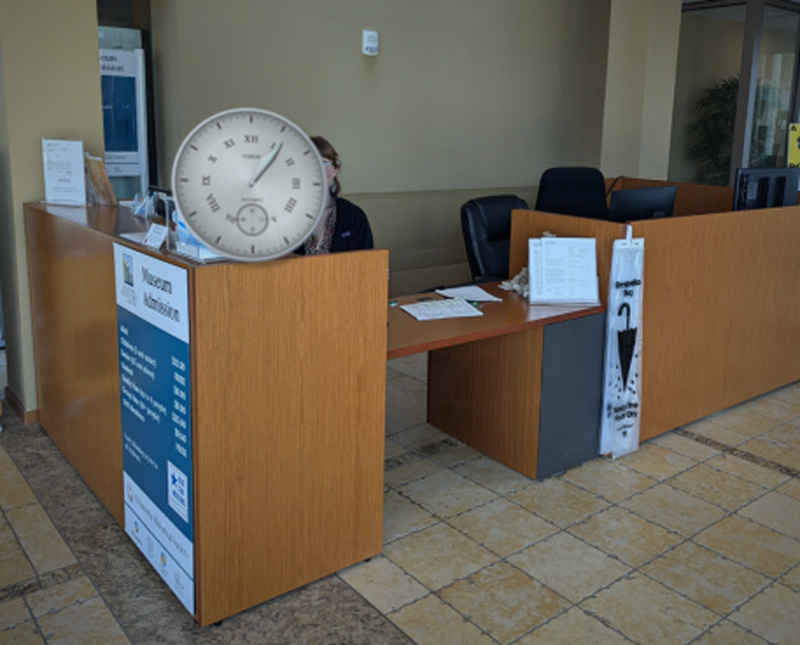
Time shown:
{"hour": 1, "minute": 6}
